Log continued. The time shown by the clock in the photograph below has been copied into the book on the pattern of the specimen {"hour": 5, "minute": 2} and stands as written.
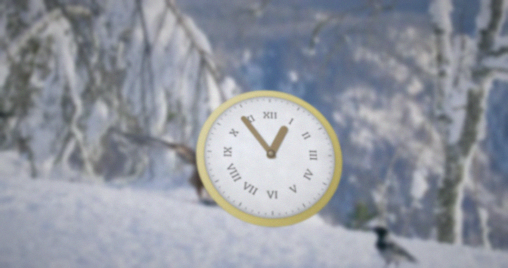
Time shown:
{"hour": 12, "minute": 54}
